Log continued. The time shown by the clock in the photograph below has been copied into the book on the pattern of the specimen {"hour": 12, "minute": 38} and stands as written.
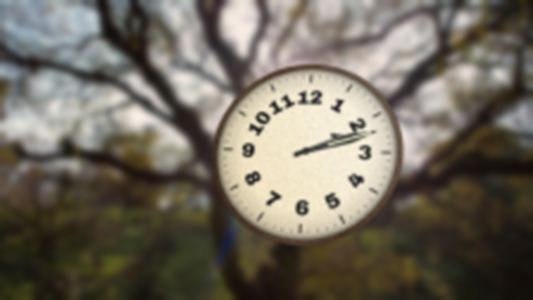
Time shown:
{"hour": 2, "minute": 12}
